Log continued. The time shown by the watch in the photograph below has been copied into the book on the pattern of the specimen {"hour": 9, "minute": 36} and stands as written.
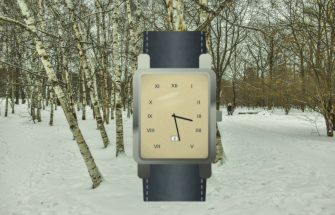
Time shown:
{"hour": 3, "minute": 28}
